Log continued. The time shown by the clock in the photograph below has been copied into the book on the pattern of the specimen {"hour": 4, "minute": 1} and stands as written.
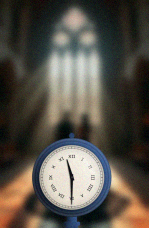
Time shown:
{"hour": 11, "minute": 30}
